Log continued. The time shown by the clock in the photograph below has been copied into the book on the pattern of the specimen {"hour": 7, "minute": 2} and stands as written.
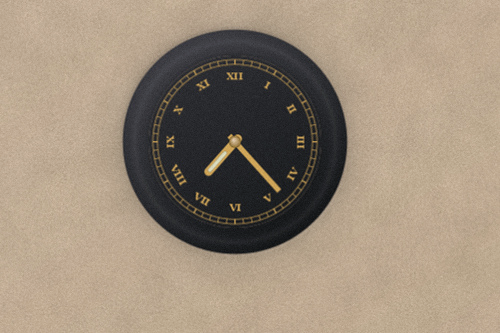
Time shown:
{"hour": 7, "minute": 23}
